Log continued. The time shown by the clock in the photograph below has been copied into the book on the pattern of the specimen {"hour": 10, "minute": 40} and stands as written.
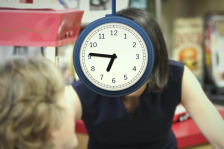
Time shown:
{"hour": 6, "minute": 46}
